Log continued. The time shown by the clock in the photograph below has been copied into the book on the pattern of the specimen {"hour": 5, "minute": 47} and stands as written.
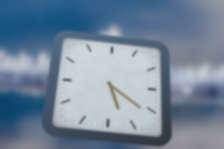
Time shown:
{"hour": 5, "minute": 21}
